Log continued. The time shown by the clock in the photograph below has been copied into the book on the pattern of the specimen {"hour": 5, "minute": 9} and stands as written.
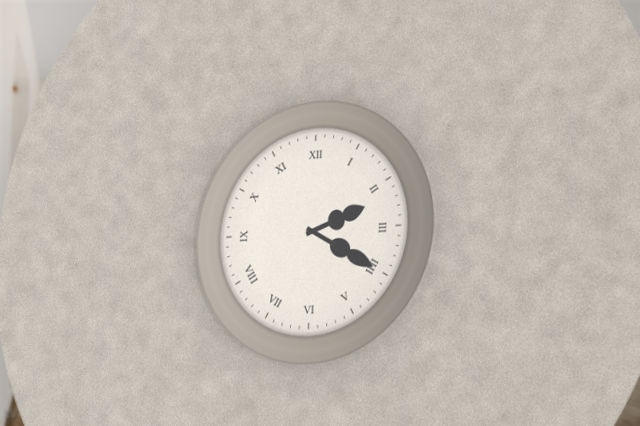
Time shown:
{"hour": 2, "minute": 20}
